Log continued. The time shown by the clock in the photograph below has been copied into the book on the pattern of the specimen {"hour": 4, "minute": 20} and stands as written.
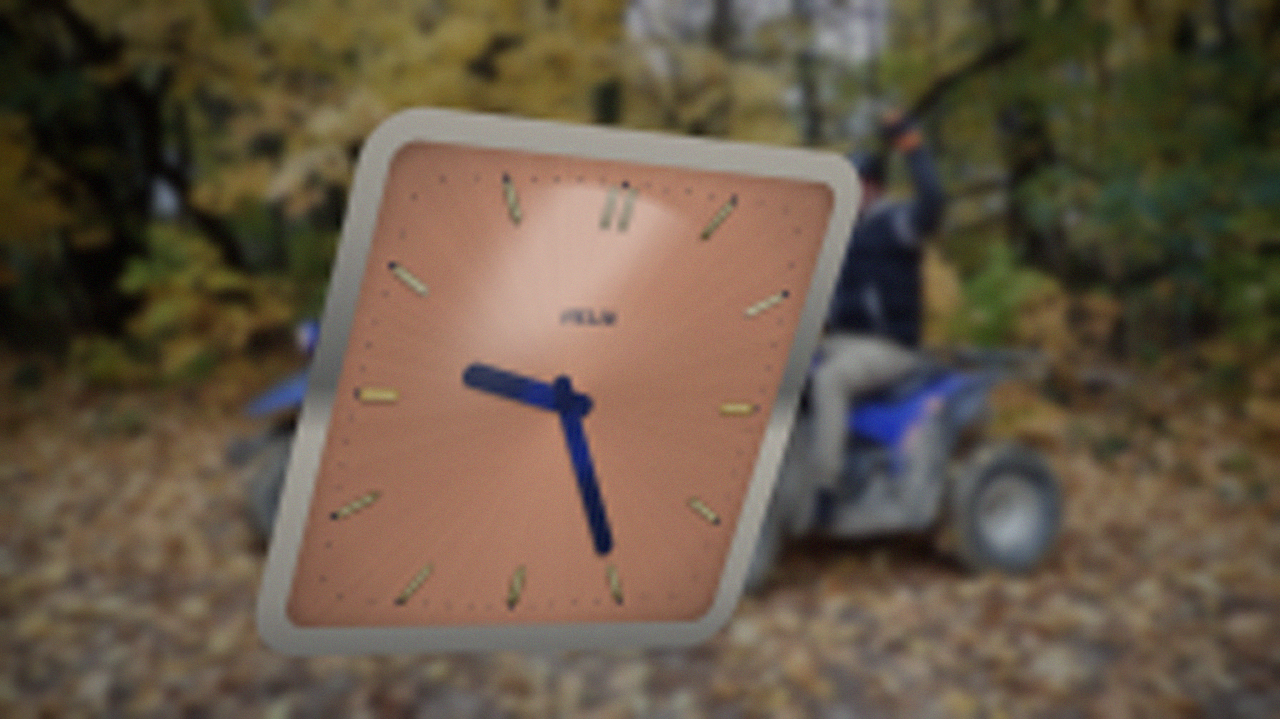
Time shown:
{"hour": 9, "minute": 25}
